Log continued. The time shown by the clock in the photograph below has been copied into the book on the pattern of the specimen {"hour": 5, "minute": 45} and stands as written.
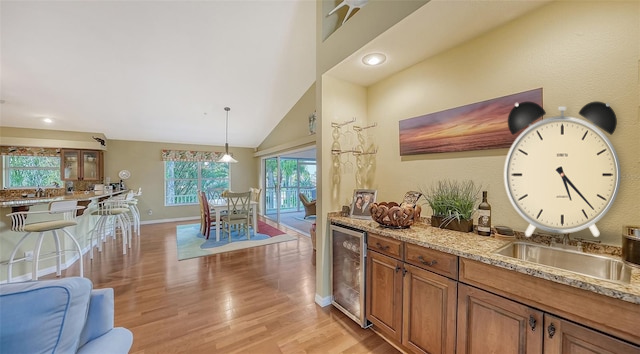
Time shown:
{"hour": 5, "minute": 23}
